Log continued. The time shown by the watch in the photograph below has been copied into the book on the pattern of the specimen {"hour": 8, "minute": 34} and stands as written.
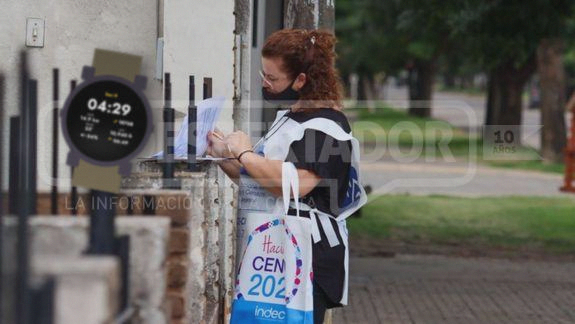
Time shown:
{"hour": 4, "minute": 29}
